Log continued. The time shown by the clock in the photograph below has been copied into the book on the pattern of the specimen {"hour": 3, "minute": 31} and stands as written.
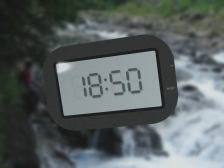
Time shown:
{"hour": 18, "minute": 50}
